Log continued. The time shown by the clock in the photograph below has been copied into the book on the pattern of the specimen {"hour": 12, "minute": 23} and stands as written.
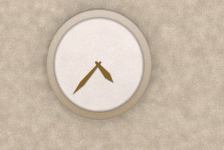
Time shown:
{"hour": 4, "minute": 37}
